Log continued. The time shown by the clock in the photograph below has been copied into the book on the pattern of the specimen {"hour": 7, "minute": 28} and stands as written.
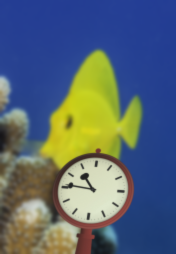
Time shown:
{"hour": 10, "minute": 46}
